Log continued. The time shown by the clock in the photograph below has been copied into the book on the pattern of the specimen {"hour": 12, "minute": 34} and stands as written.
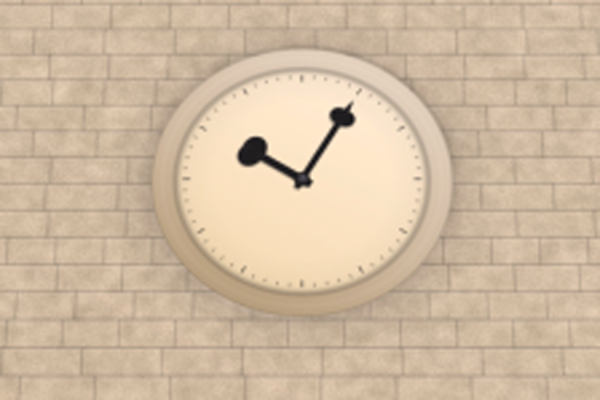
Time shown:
{"hour": 10, "minute": 5}
